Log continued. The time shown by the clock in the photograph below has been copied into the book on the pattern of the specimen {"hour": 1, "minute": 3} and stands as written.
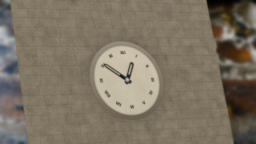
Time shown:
{"hour": 12, "minute": 51}
